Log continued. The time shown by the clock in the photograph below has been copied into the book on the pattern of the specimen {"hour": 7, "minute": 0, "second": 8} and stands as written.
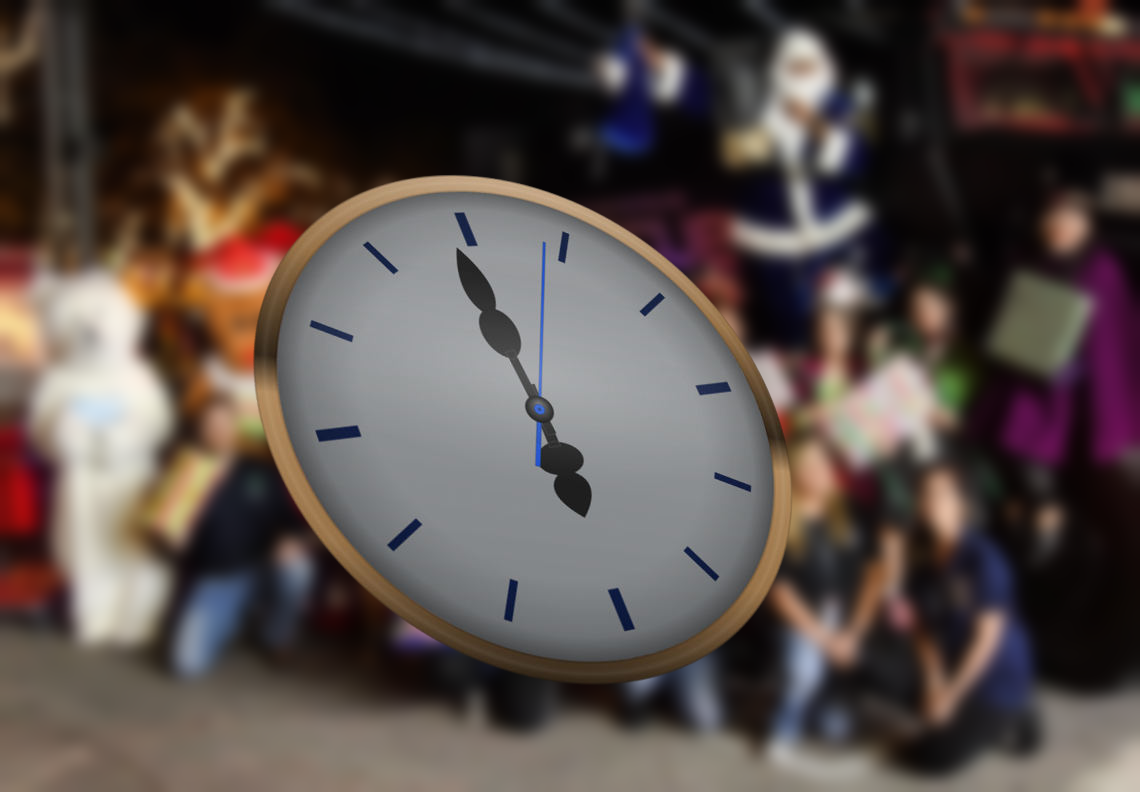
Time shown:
{"hour": 5, "minute": 59, "second": 4}
